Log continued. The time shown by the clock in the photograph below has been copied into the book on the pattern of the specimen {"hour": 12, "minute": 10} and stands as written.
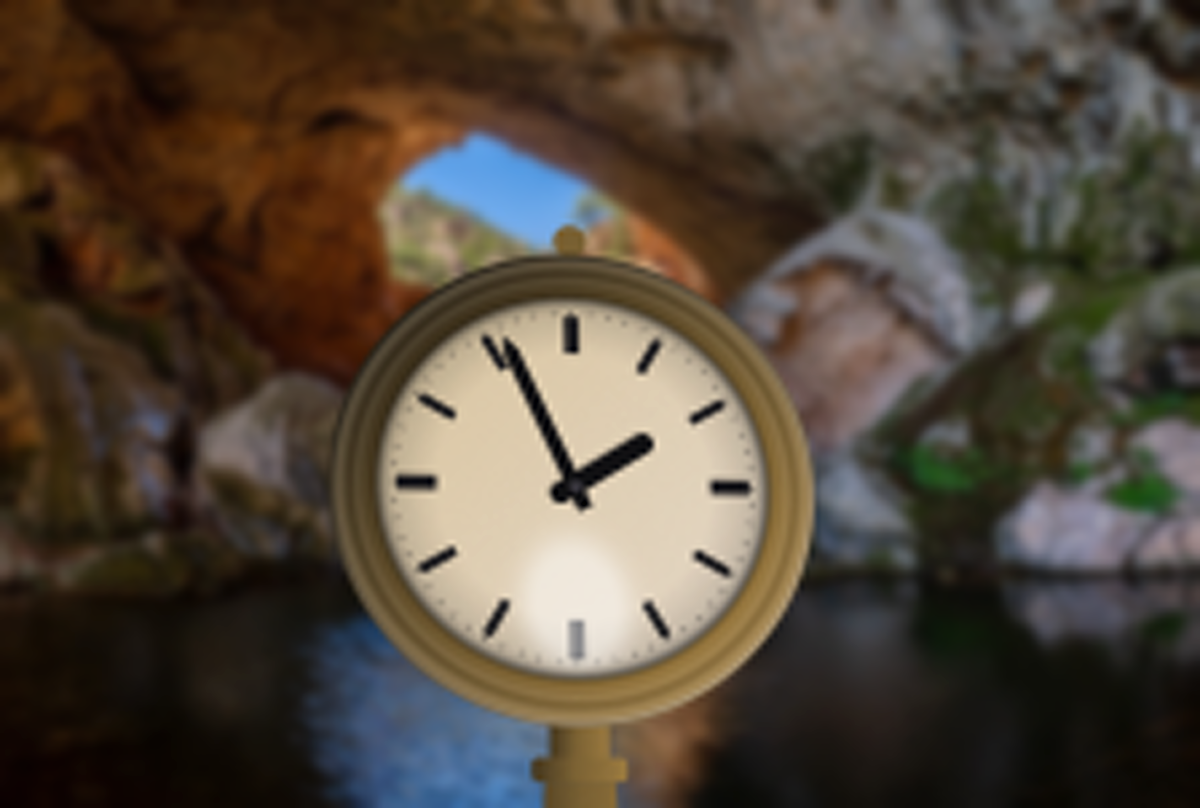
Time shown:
{"hour": 1, "minute": 56}
